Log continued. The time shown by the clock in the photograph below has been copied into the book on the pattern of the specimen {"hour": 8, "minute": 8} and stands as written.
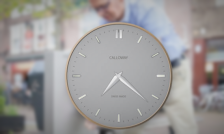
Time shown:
{"hour": 7, "minute": 22}
